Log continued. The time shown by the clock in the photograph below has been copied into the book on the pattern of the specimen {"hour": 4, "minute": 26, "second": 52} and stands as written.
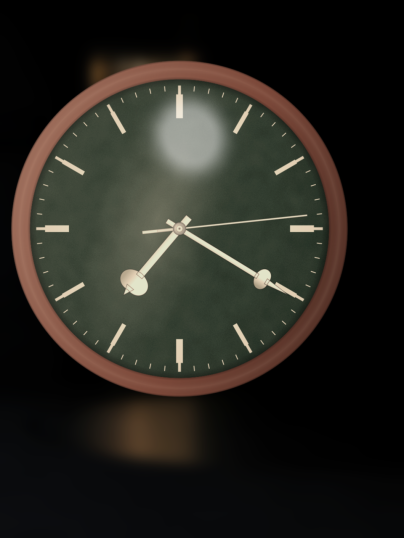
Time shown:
{"hour": 7, "minute": 20, "second": 14}
